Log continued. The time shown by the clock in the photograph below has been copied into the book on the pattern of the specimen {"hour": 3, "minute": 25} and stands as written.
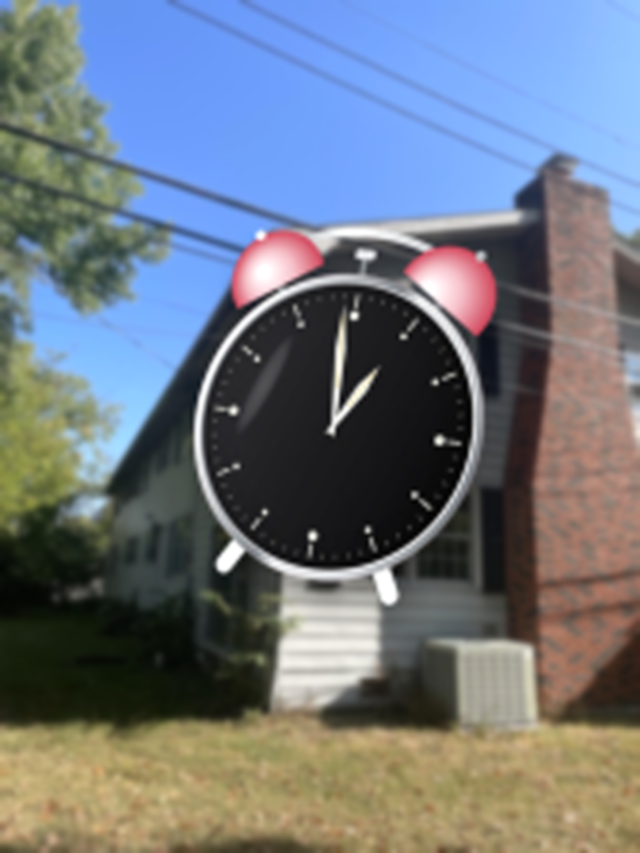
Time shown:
{"hour": 12, "minute": 59}
